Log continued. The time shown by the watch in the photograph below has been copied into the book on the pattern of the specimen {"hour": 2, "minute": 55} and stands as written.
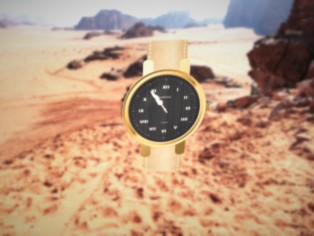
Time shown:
{"hour": 10, "minute": 54}
